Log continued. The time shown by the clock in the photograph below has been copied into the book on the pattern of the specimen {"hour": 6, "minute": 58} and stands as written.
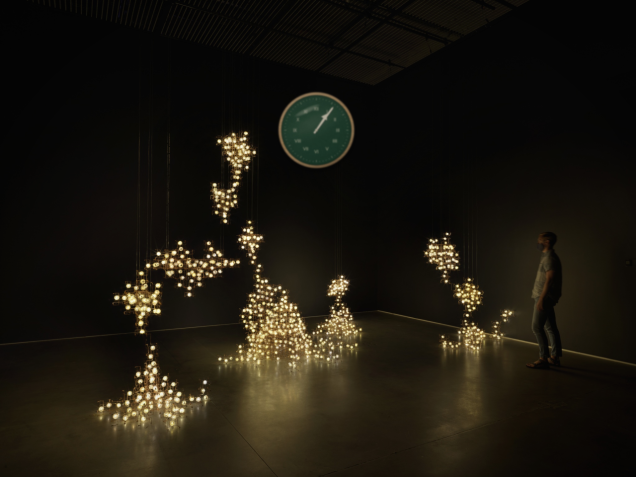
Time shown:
{"hour": 1, "minute": 6}
